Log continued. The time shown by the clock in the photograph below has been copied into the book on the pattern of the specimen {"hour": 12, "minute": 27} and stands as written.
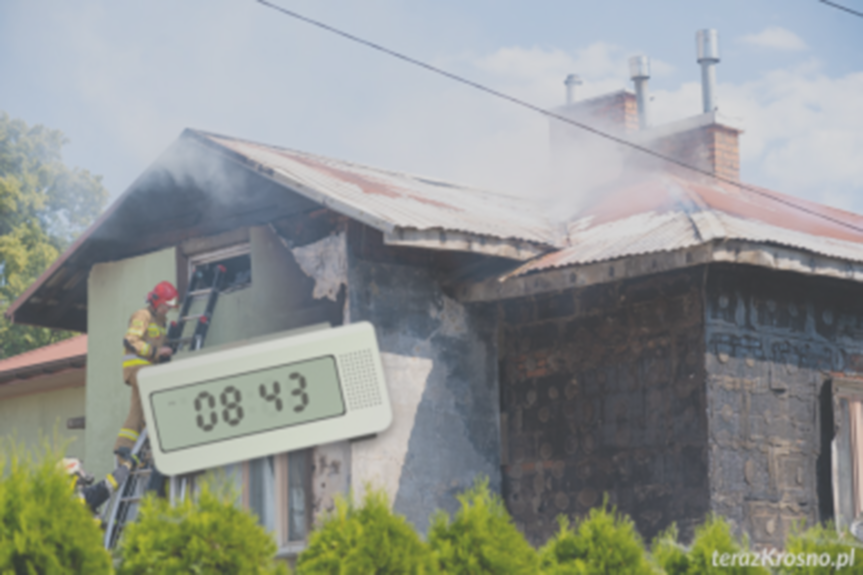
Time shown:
{"hour": 8, "minute": 43}
